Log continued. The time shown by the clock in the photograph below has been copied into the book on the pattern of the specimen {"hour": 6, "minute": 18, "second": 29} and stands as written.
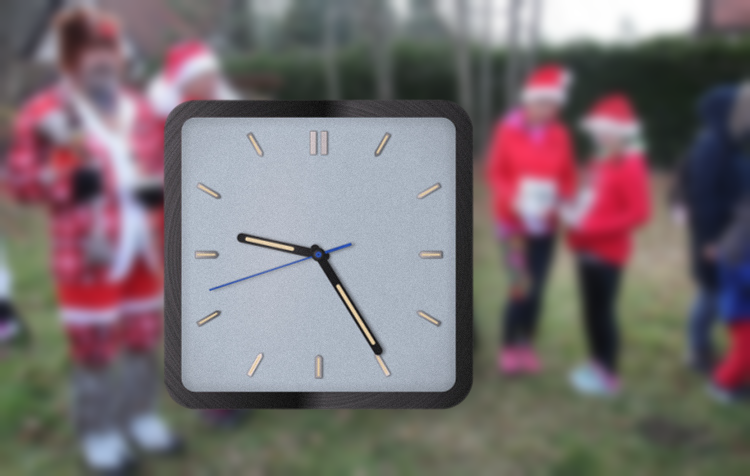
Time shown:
{"hour": 9, "minute": 24, "second": 42}
